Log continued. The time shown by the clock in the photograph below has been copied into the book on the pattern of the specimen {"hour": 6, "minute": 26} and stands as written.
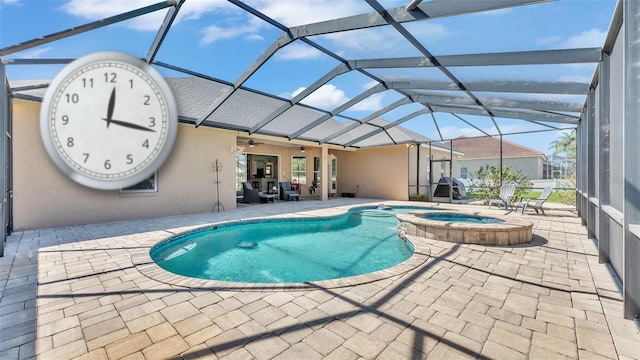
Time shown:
{"hour": 12, "minute": 17}
